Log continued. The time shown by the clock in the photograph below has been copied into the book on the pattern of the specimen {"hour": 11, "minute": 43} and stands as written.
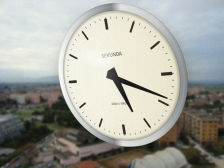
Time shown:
{"hour": 5, "minute": 19}
